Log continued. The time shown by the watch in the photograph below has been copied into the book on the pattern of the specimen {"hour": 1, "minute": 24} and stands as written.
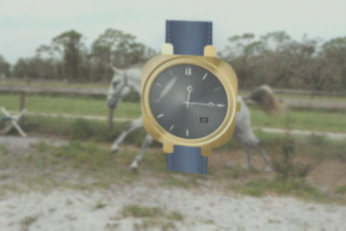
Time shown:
{"hour": 12, "minute": 15}
